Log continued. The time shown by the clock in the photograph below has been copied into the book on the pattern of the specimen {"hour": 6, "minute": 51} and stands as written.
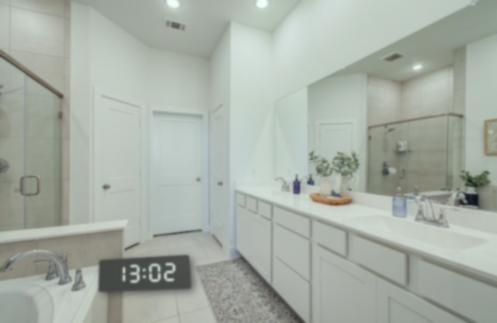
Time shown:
{"hour": 13, "minute": 2}
